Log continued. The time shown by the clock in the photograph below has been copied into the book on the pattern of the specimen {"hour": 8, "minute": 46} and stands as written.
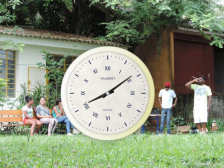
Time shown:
{"hour": 8, "minute": 9}
